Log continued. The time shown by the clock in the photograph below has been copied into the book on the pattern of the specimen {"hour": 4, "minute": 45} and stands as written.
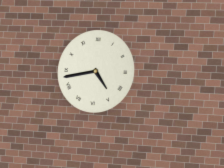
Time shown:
{"hour": 4, "minute": 43}
